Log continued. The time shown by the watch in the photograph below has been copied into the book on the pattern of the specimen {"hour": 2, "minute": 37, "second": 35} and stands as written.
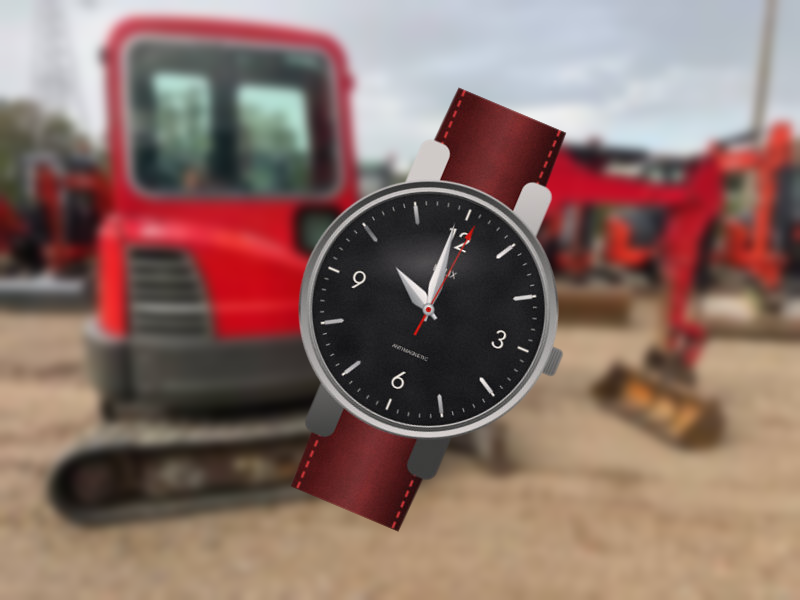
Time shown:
{"hour": 9, "minute": 59, "second": 1}
